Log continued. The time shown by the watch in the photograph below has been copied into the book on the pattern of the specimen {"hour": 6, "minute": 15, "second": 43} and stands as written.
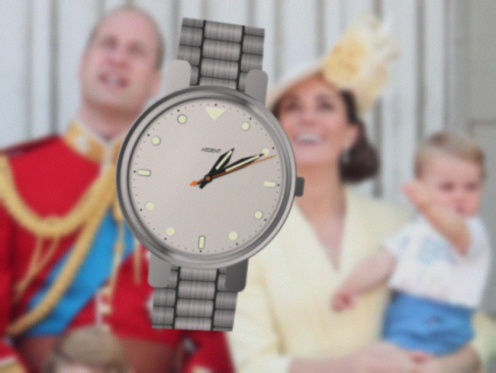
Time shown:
{"hour": 1, "minute": 10, "second": 11}
